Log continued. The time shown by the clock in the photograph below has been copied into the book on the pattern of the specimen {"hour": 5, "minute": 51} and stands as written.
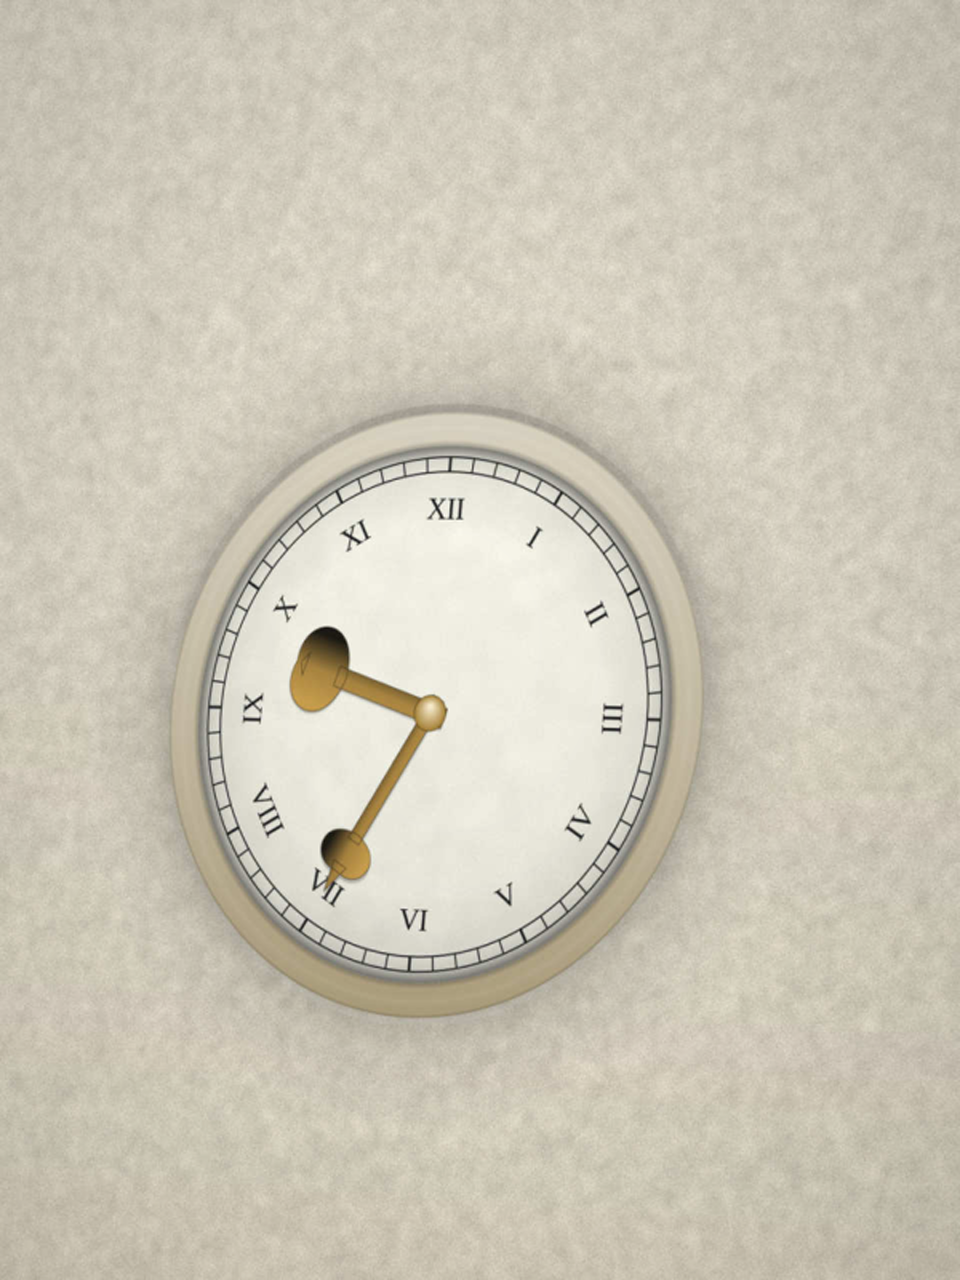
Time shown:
{"hour": 9, "minute": 35}
